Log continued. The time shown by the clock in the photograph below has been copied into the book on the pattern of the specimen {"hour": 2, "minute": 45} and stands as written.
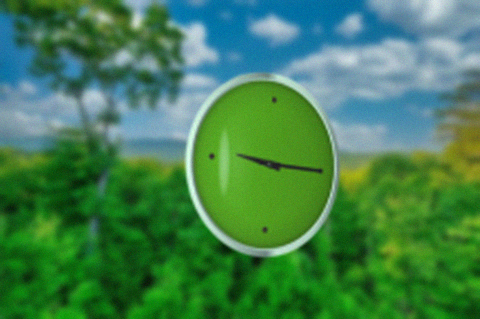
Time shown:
{"hour": 9, "minute": 15}
